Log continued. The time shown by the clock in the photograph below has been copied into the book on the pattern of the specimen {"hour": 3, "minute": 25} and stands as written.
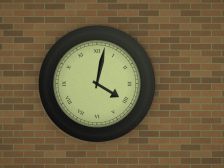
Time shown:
{"hour": 4, "minute": 2}
